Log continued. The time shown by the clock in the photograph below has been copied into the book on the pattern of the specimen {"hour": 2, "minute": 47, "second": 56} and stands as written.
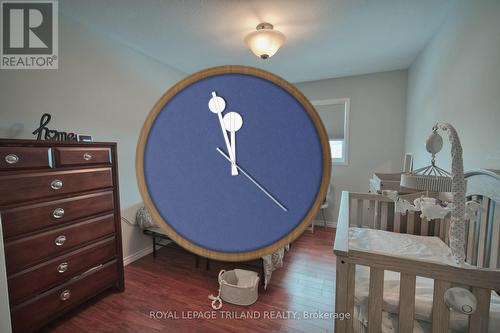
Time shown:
{"hour": 11, "minute": 57, "second": 22}
